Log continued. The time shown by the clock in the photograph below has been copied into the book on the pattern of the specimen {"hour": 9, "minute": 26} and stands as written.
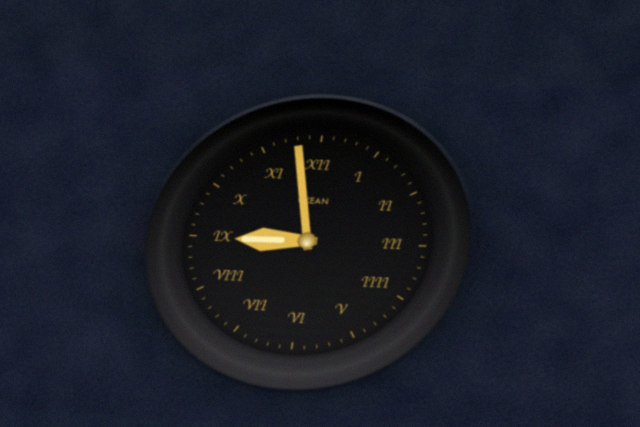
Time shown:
{"hour": 8, "minute": 58}
